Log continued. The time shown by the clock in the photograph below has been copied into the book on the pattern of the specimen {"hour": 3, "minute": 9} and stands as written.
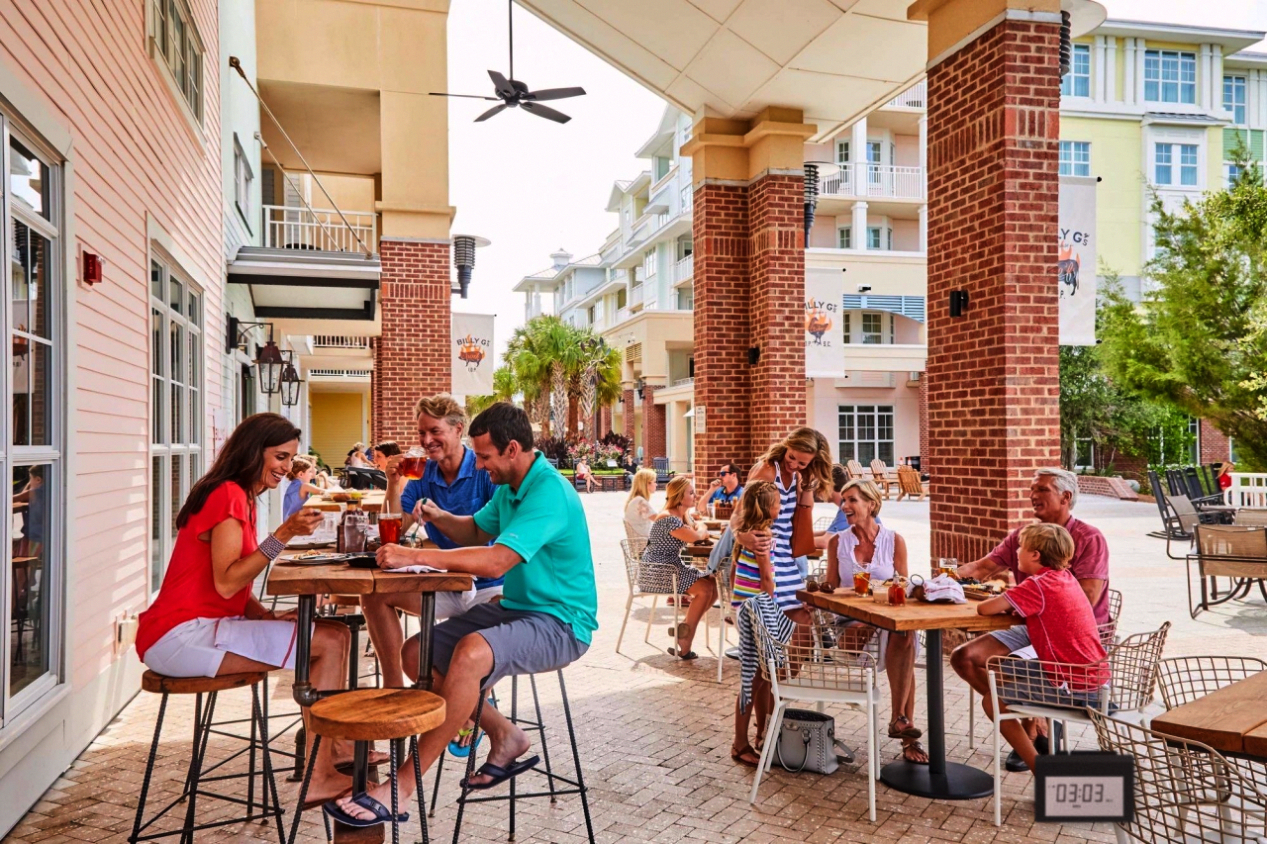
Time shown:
{"hour": 3, "minute": 3}
